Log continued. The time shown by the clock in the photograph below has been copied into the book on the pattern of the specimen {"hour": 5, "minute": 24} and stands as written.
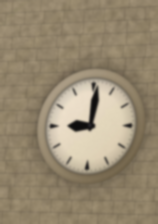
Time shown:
{"hour": 9, "minute": 1}
